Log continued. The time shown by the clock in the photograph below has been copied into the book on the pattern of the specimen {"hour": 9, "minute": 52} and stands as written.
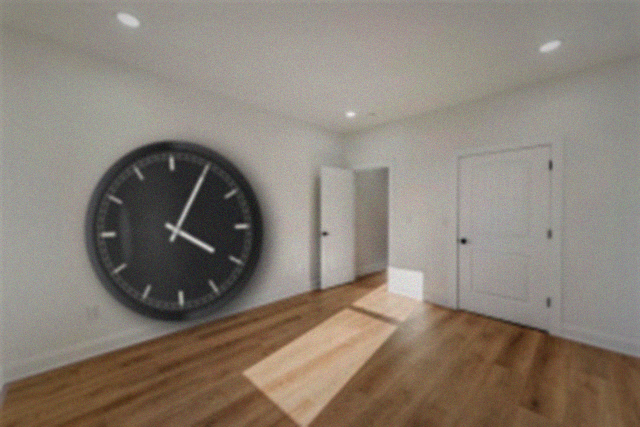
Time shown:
{"hour": 4, "minute": 5}
